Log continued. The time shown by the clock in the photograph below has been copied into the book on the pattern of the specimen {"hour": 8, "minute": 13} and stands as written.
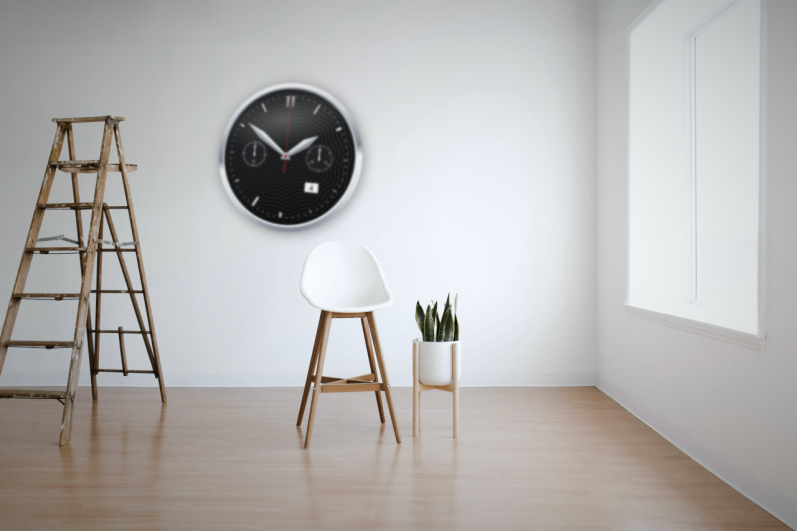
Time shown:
{"hour": 1, "minute": 51}
